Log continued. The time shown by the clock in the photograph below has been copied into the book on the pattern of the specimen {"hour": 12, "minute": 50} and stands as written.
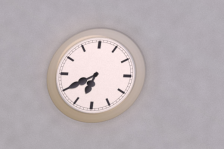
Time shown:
{"hour": 6, "minute": 40}
